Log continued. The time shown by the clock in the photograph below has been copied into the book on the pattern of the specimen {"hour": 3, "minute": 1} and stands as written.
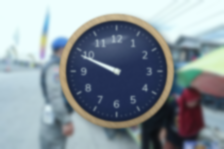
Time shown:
{"hour": 9, "minute": 49}
